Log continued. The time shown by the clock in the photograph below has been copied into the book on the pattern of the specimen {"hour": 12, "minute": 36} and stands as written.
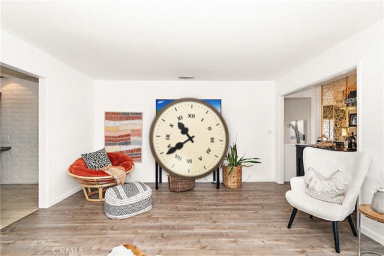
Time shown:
{"hour": 10, "minute": 39}
